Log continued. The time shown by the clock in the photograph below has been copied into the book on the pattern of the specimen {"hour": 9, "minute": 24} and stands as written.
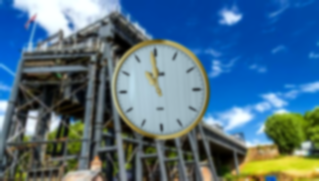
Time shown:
{"hour": 10, "minute": 59}
